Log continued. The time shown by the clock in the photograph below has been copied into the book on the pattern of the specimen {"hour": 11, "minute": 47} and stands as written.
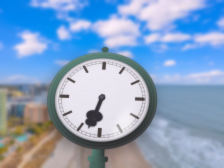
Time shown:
{"hour": 6, "minute": 33}
